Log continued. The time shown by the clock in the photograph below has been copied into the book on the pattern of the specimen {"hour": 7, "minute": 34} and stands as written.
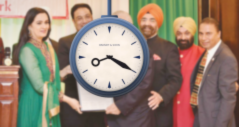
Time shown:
{"hour": 8, "minute": 20}
